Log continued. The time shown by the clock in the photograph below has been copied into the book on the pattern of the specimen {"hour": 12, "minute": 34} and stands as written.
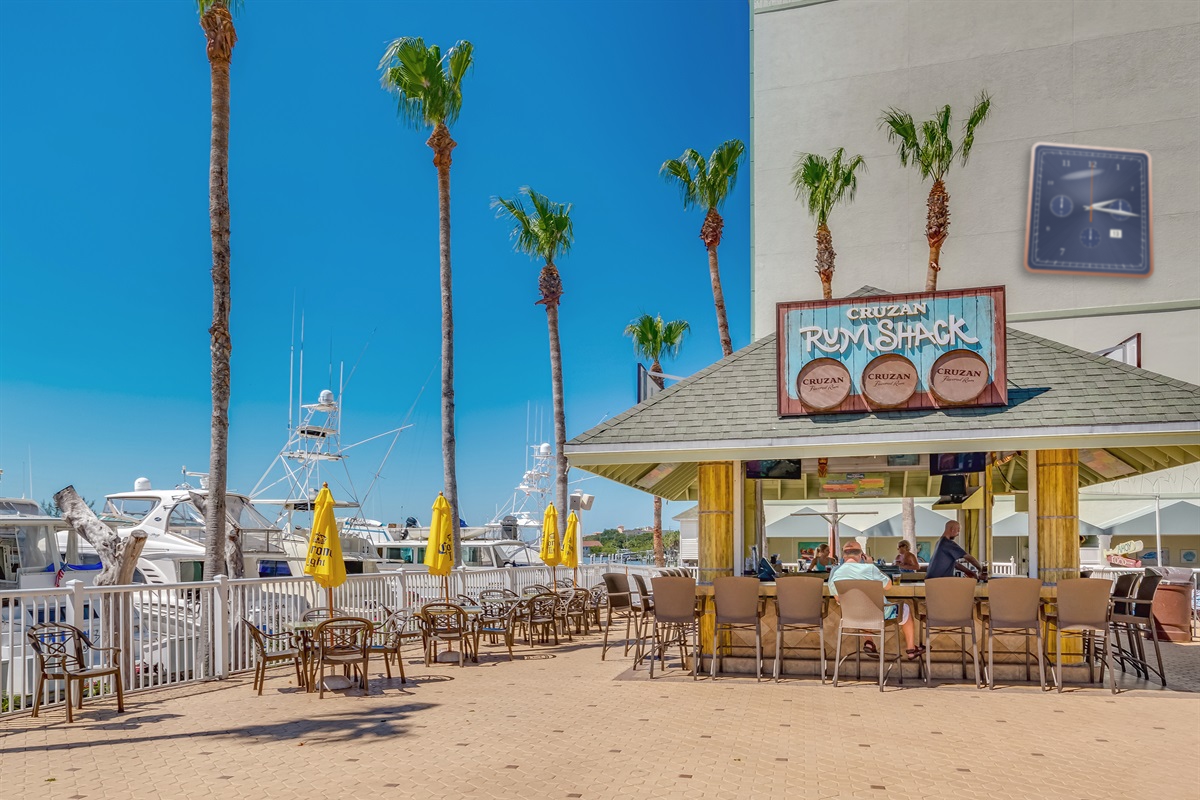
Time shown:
{"hour": 2, "minute": 16}
